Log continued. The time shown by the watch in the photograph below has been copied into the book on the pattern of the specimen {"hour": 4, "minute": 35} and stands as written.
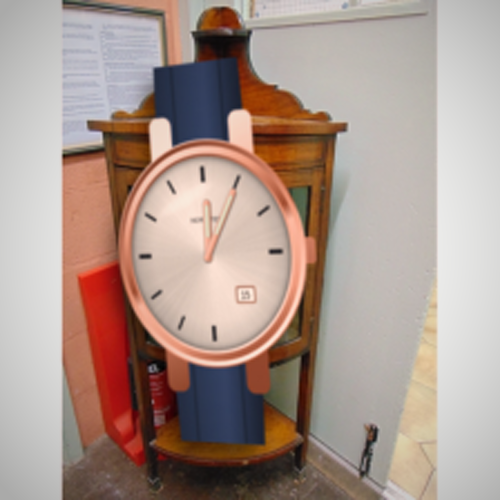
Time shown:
{"hour": 12, "minute": 5}
